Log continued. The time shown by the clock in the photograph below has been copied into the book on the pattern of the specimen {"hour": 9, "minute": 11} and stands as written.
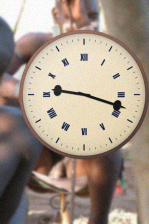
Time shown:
{"hour": 9, "minute": 18}
